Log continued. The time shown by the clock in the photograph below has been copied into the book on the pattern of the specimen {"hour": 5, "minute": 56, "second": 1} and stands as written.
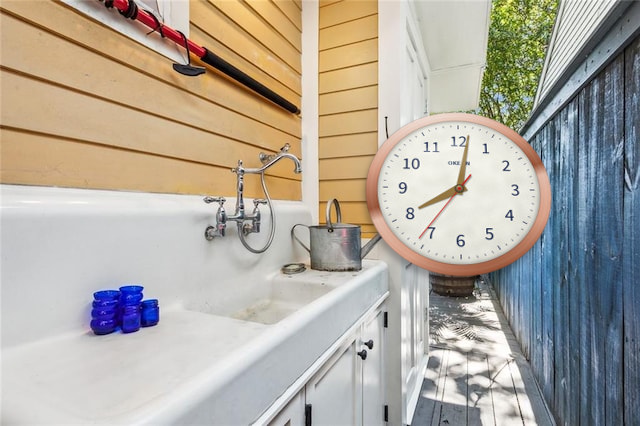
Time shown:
{"hour": 8, "minute": 1, "second": 36}
